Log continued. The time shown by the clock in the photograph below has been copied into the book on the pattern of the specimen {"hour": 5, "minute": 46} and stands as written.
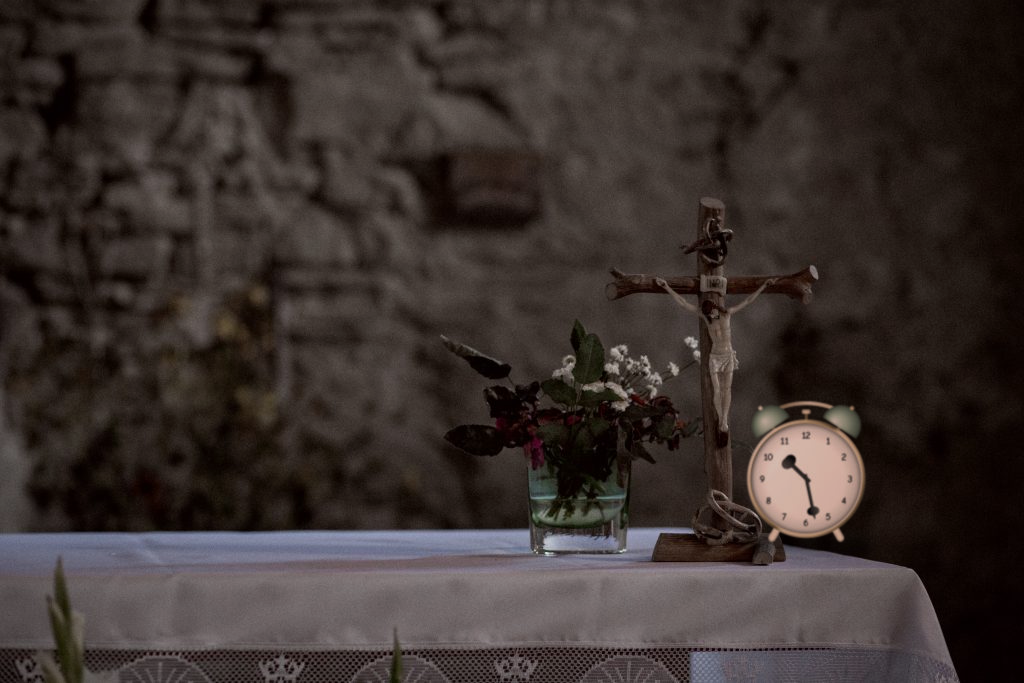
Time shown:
{"hour": 10, "minute": 28}
